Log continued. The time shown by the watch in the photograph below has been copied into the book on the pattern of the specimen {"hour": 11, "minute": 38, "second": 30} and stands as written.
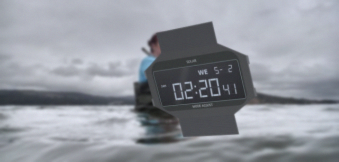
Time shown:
{"hour": 2, "minute": 20, "second": 41}
